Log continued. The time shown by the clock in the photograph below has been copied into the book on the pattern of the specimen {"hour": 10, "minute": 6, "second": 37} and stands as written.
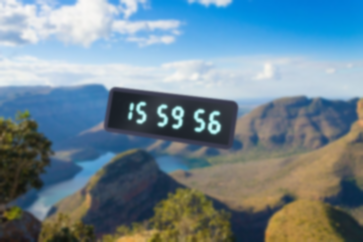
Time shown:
{"hour": 15, "minute": 59, "second": 56}
